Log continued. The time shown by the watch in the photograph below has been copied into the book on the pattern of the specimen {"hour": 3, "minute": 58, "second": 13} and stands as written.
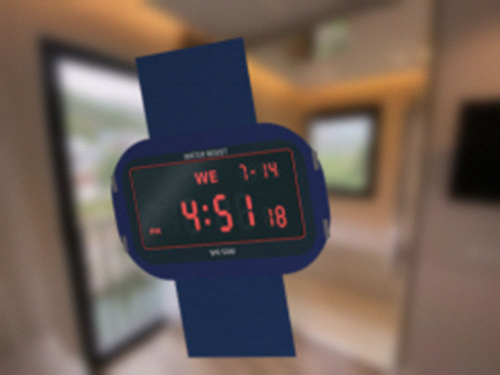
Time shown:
{"hour": 4, "minute": 51, "second": 18}
